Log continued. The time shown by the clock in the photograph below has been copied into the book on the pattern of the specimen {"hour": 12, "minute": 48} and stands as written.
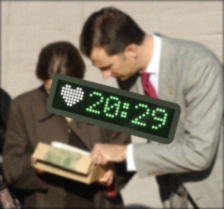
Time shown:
{"hour": 20, "minute": 29}
